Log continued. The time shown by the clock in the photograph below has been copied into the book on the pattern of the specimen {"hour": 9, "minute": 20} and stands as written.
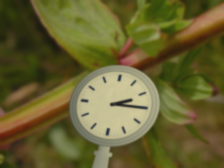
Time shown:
{"hour": 2, "minute": 15}
